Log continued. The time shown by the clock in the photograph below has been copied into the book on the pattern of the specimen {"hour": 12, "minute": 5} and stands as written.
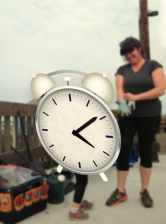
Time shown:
{"hour": 4, "minute": 9}
